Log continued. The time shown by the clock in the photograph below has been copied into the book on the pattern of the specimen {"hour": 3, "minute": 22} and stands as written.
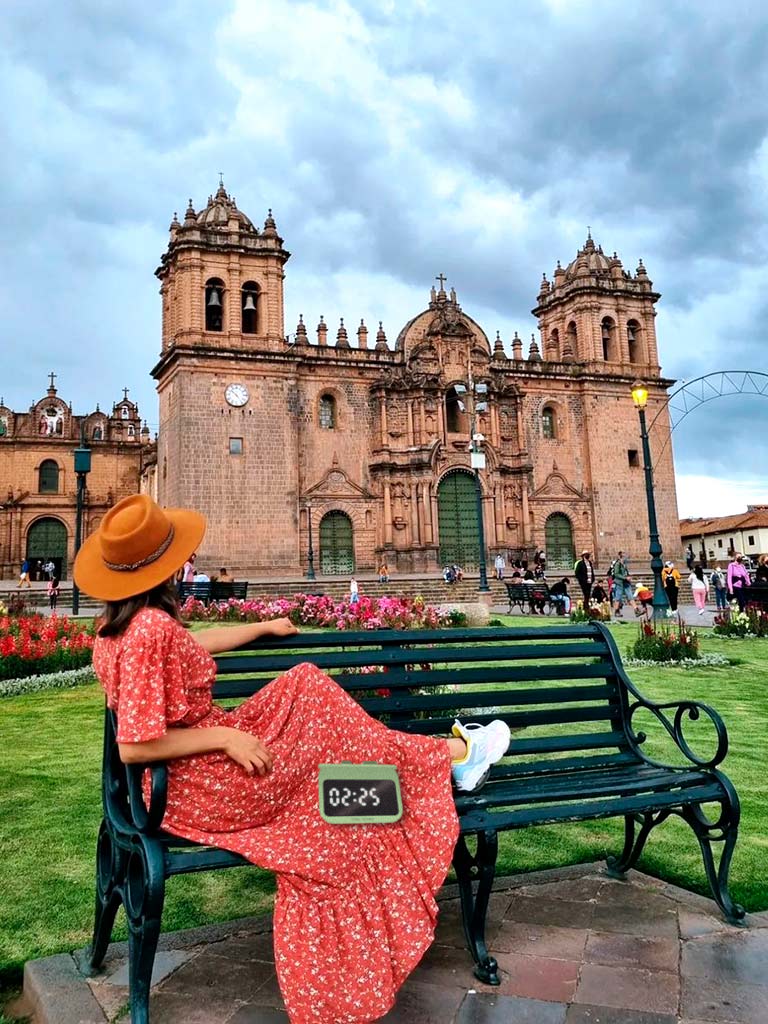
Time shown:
{"hour": 2, "minute": 25}
